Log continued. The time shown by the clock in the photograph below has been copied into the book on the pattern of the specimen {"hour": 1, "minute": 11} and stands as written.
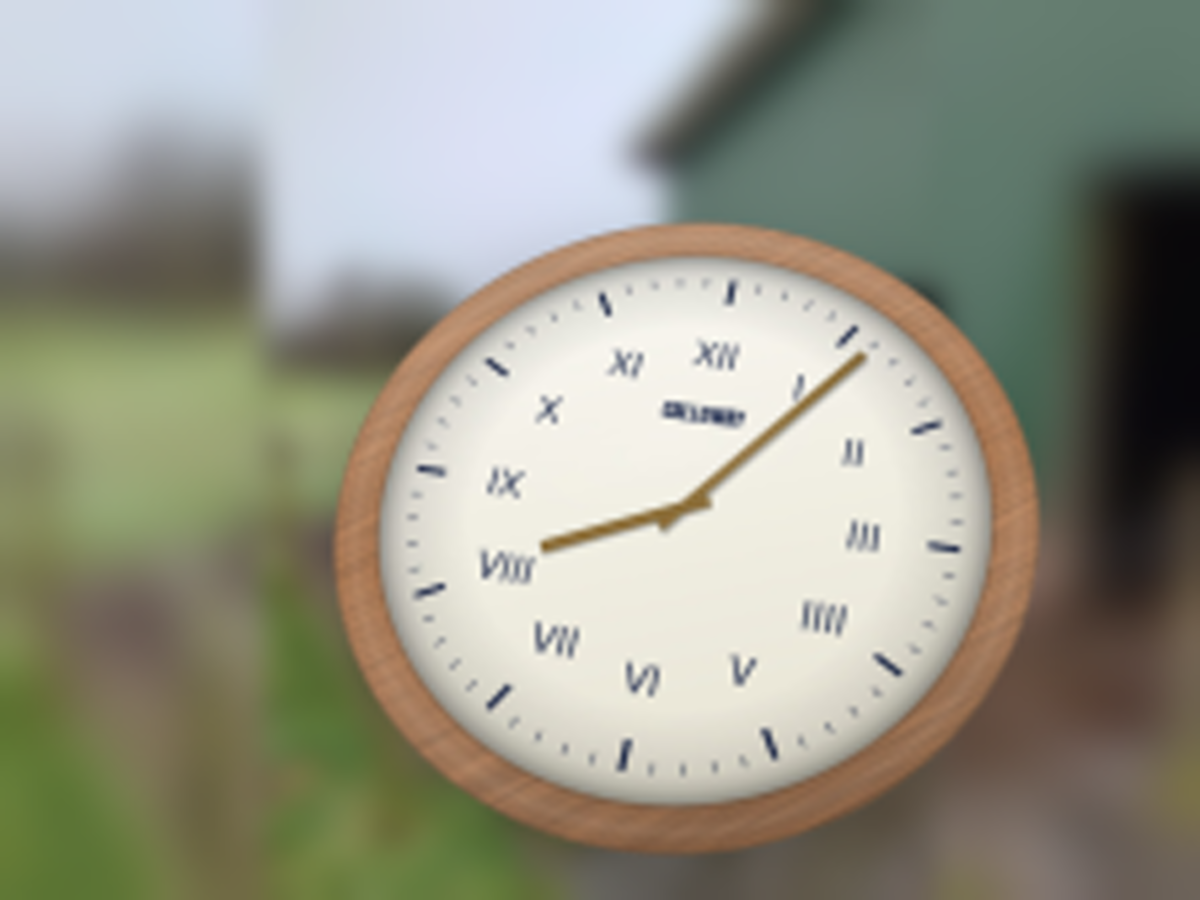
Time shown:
{"hour": 8, "minute": 6}
